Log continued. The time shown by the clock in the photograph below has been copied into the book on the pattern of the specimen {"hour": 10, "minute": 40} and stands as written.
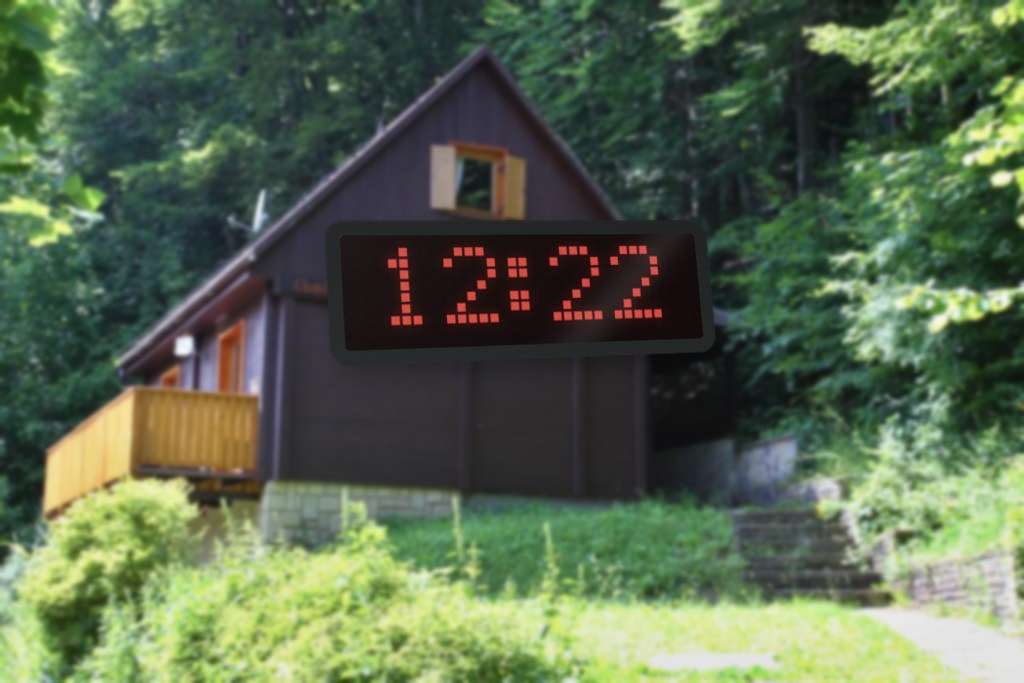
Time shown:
{"hour": 12, "minute": 22}
